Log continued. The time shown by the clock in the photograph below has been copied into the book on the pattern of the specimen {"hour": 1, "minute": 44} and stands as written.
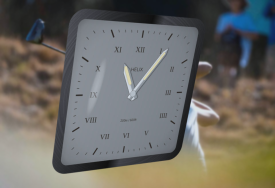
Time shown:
{"hour": 11, "minute": 6}
